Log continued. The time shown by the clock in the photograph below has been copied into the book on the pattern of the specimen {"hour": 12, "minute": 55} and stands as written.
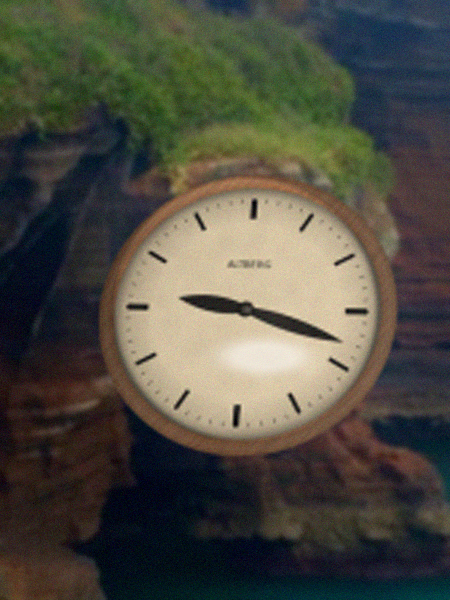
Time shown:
{"hour": 9, "minute": 18}
